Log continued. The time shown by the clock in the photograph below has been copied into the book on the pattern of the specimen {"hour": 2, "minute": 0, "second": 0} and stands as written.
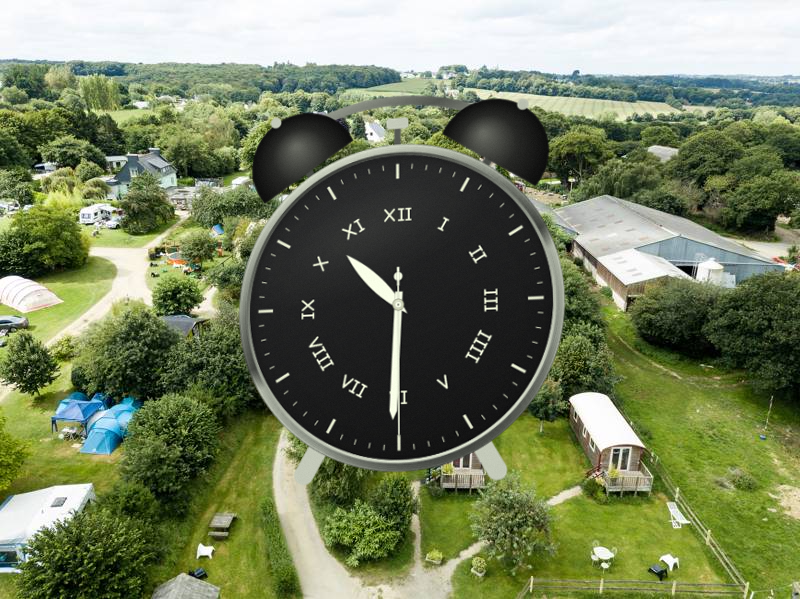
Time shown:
{"hour": 10, "minute": 30, "second": 30}
